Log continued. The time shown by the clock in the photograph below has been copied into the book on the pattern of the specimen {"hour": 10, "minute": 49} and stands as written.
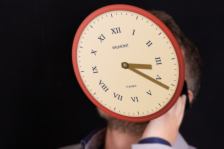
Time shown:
{"hour": 3, "minute": 21}
